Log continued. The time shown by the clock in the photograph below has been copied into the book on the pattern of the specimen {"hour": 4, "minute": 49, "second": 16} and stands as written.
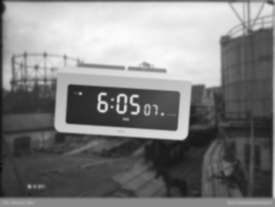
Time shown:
{"hour": 6, "minute": 5, "second": 7}
